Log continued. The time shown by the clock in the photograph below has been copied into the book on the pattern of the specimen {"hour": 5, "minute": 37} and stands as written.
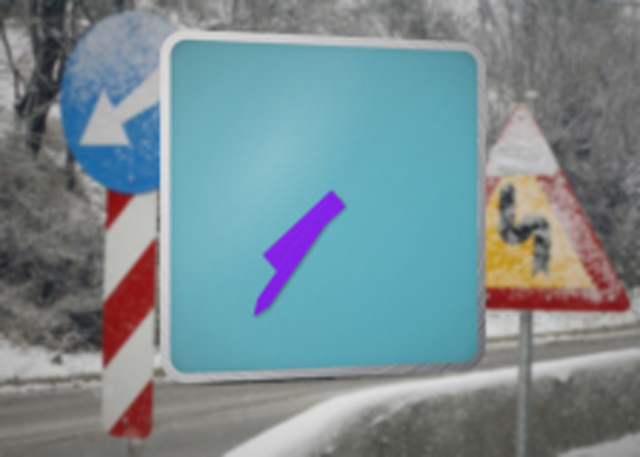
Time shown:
{"hour": 7, "minute": 36}
